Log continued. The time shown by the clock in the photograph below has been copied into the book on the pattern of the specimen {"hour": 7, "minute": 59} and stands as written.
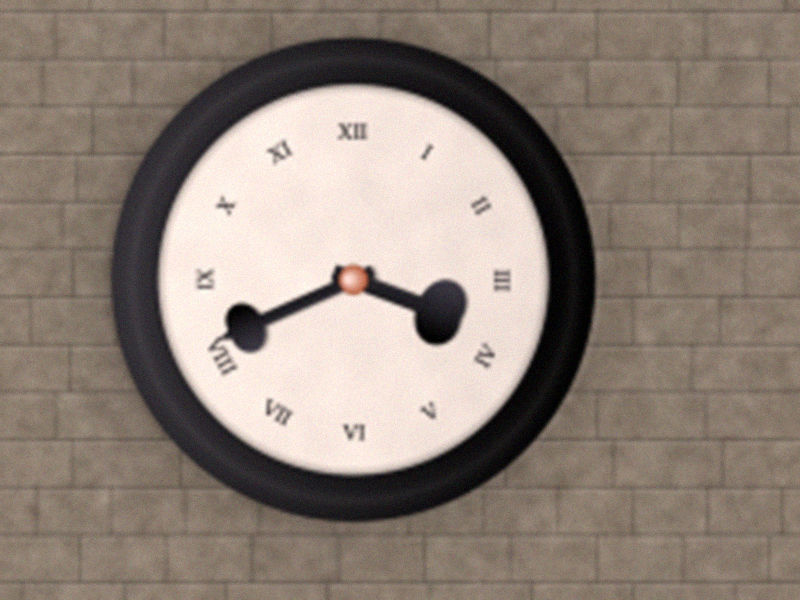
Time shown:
{"hour": 3, "minute": 41}
